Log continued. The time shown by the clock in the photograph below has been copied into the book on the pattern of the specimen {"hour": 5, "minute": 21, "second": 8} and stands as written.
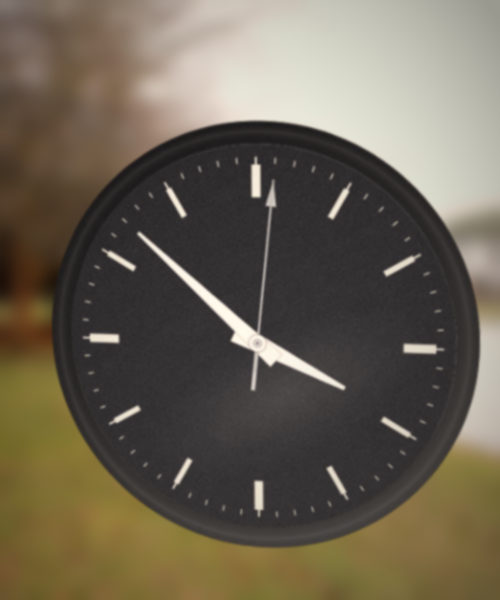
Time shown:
{"hour": 3, "minute": 52, "second": 1}
